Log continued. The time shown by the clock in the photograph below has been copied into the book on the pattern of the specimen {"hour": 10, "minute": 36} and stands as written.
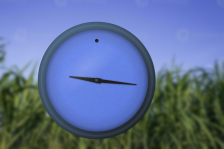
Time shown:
{"hour": 9, "minute": 16}
